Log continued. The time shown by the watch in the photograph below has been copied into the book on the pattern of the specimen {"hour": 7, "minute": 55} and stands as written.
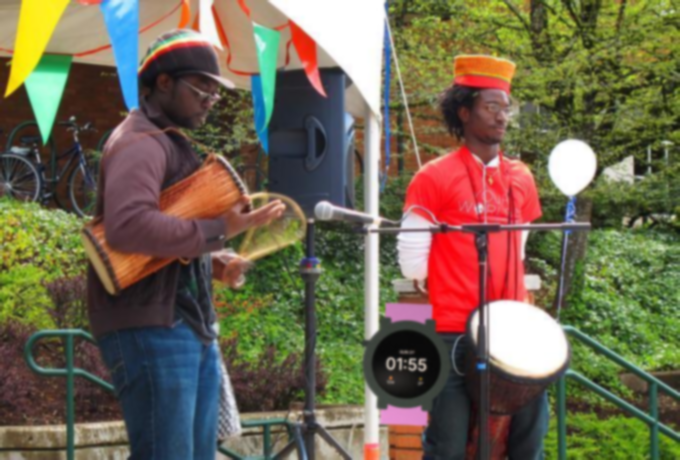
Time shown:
{"hour": 1, "minute": 55}
